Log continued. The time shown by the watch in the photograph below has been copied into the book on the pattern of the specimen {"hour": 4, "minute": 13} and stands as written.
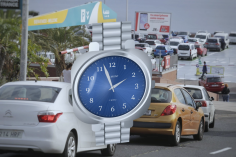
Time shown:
{"hour": 1, "minute": 57}
